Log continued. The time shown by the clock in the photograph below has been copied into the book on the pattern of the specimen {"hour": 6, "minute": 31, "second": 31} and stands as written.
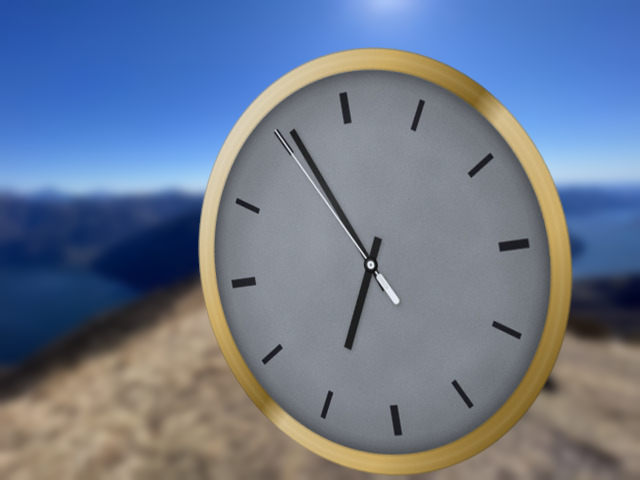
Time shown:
{"hour": 6, "minute": 55, "second": 55}
